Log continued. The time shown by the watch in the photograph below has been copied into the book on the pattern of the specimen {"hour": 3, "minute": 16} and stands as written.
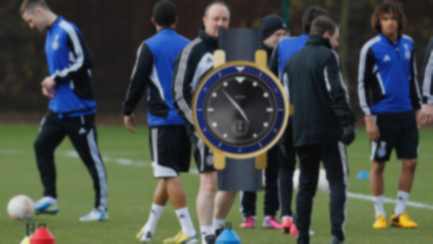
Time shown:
{"hour": 4, "minute": 53}
